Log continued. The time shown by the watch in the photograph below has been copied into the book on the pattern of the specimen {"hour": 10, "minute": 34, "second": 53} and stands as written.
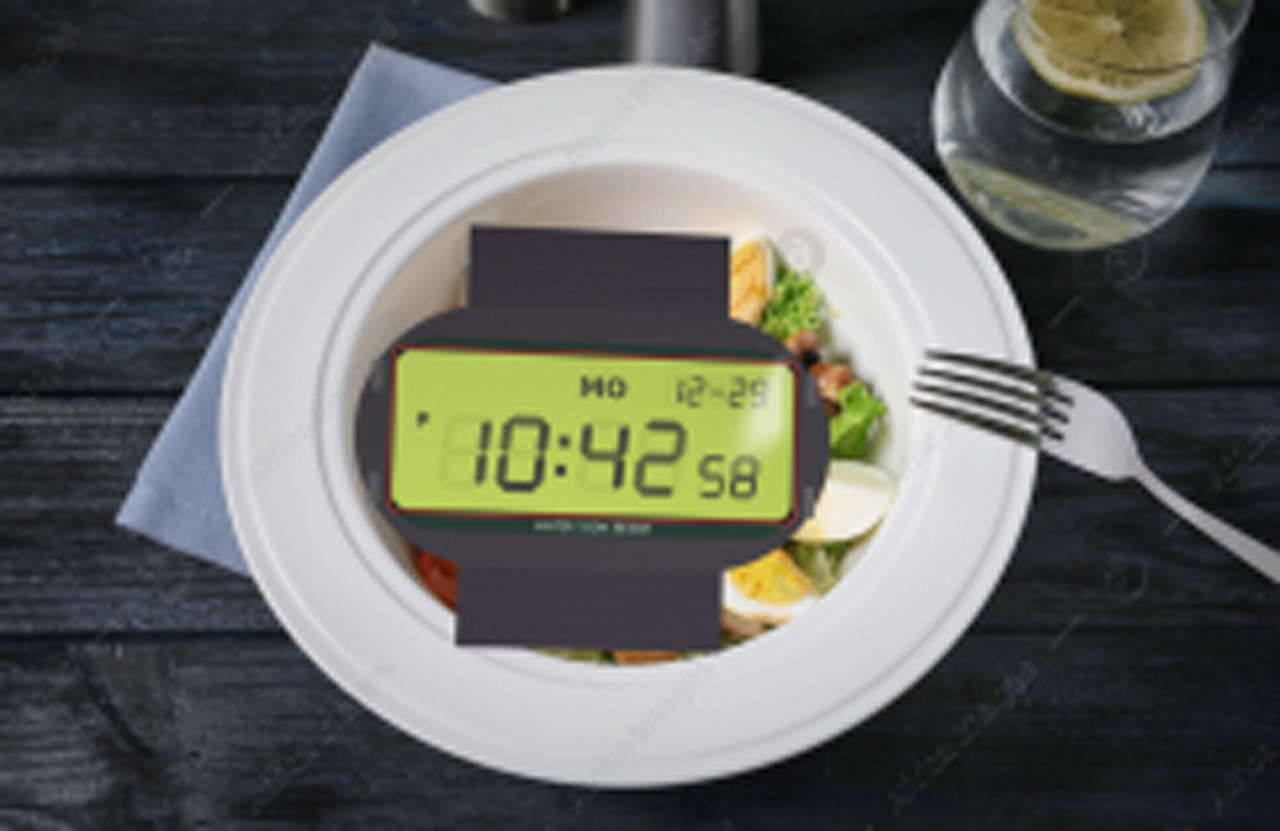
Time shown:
{"hour": 10, "minute": 42, "second": 58}
